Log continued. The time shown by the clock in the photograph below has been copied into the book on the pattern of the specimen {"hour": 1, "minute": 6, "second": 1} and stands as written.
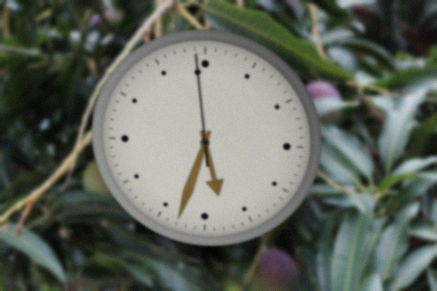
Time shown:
{"hour": 5, "minute": 32, "second": 59}
